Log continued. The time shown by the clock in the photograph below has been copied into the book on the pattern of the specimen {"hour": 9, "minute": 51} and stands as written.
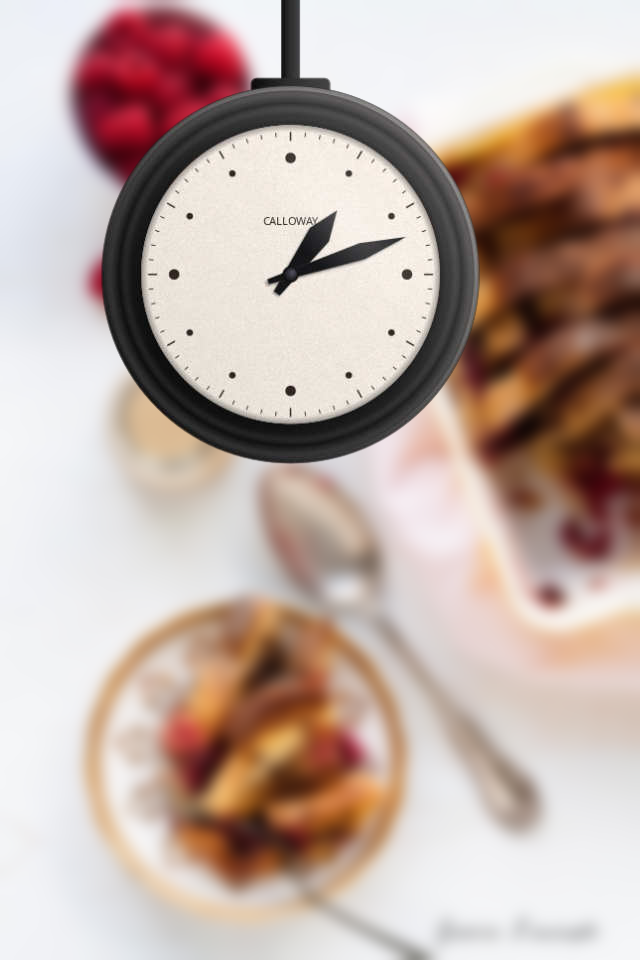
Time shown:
{"hour": 1, "minute": 12}
